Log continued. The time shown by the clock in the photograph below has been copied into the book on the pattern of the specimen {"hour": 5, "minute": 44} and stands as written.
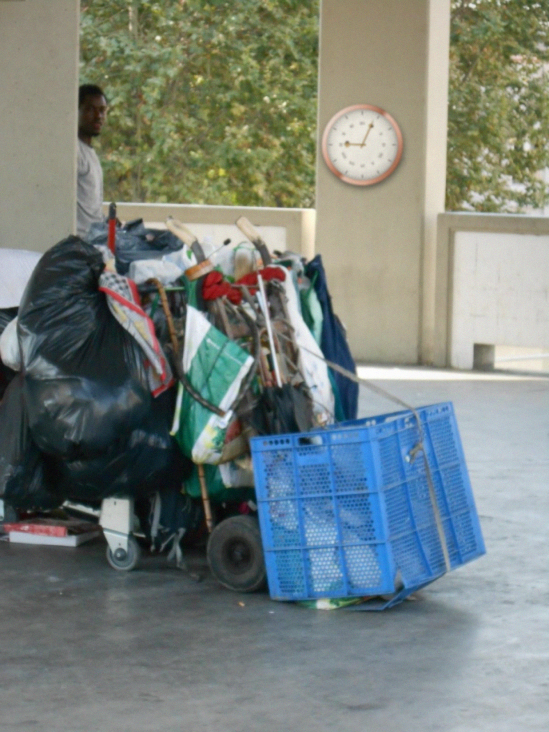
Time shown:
{"hour": 9, "minute": 4}
